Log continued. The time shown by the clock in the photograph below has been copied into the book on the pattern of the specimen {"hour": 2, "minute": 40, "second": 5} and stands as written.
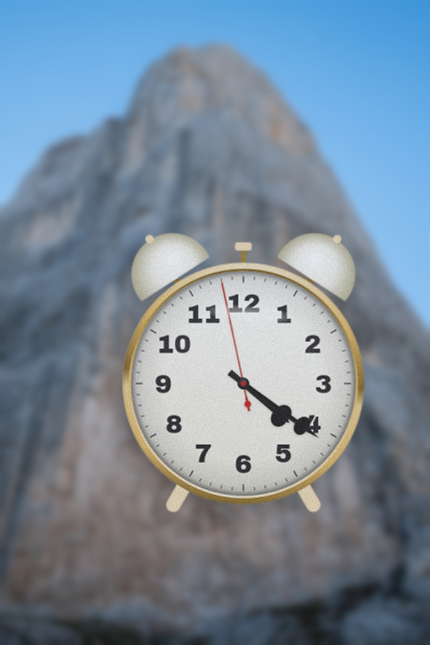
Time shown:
{"hour": 4, "minute": 20, "second": 58}
